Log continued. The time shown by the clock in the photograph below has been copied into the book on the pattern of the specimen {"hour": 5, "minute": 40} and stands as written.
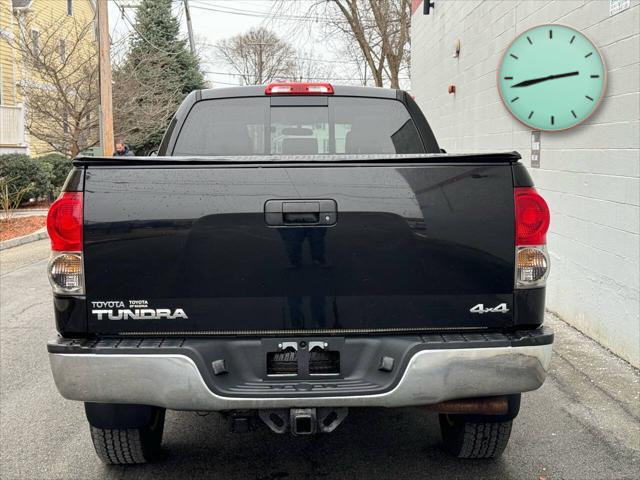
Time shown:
{"hour": 2, "minute": 43}
